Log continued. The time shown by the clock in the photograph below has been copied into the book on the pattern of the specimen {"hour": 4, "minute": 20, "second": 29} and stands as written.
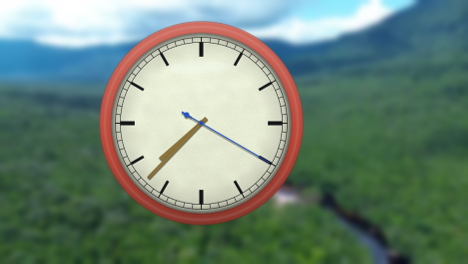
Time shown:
{"hour": 7, "minute": 37, "second": 20}
